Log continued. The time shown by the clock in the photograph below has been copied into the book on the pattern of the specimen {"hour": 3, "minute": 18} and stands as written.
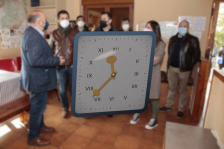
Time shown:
{"hour": 11, "minute": 37}
